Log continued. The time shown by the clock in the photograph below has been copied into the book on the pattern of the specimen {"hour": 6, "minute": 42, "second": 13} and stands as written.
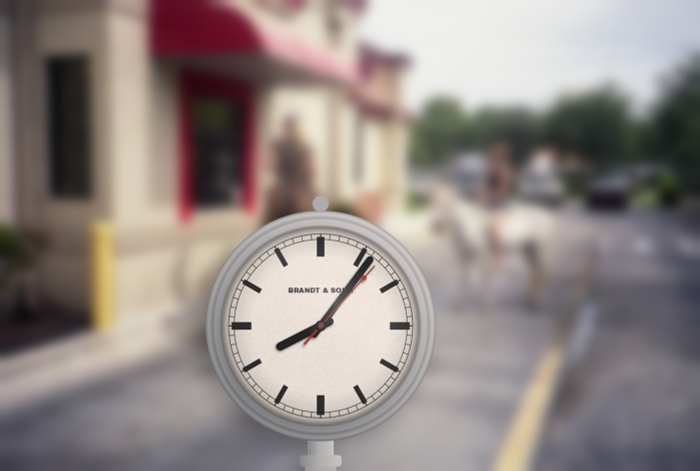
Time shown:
{"hour": 8, "minute": 6, "second": 7}
